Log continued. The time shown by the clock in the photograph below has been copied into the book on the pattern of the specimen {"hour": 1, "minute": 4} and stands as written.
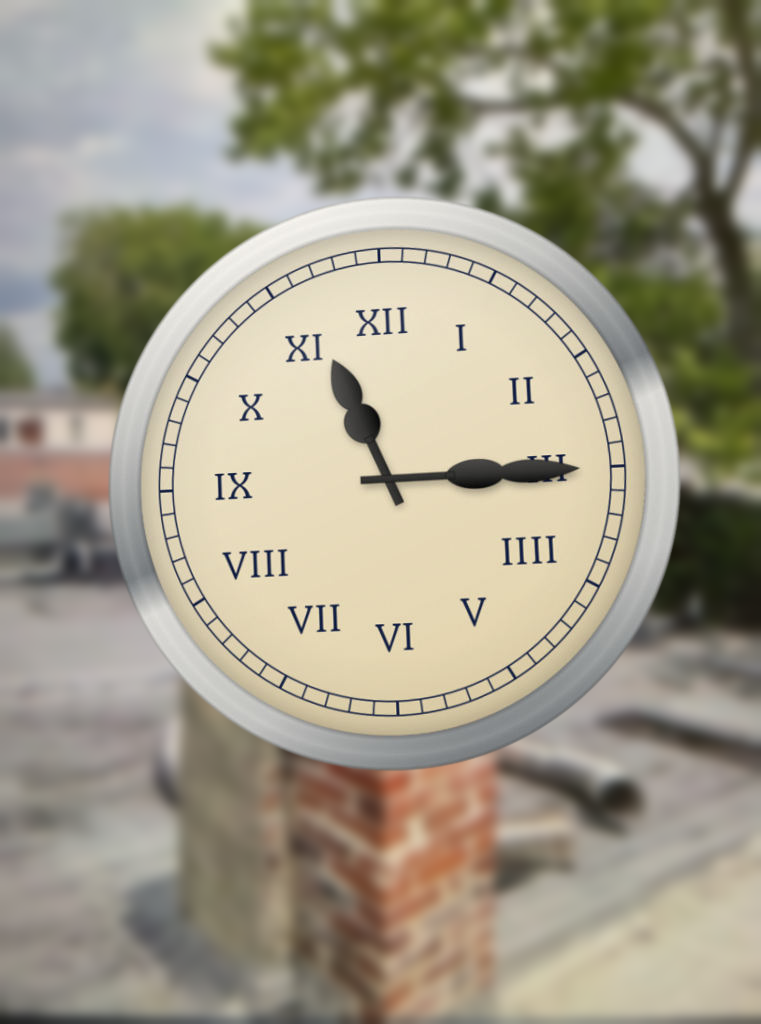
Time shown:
{"hour": 11, "minute": 15}
